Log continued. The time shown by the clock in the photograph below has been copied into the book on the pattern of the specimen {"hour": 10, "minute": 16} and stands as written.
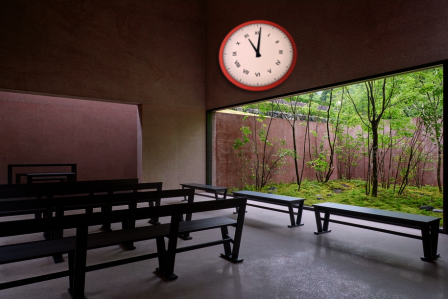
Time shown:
{"hour": 11, "minute": 1}
